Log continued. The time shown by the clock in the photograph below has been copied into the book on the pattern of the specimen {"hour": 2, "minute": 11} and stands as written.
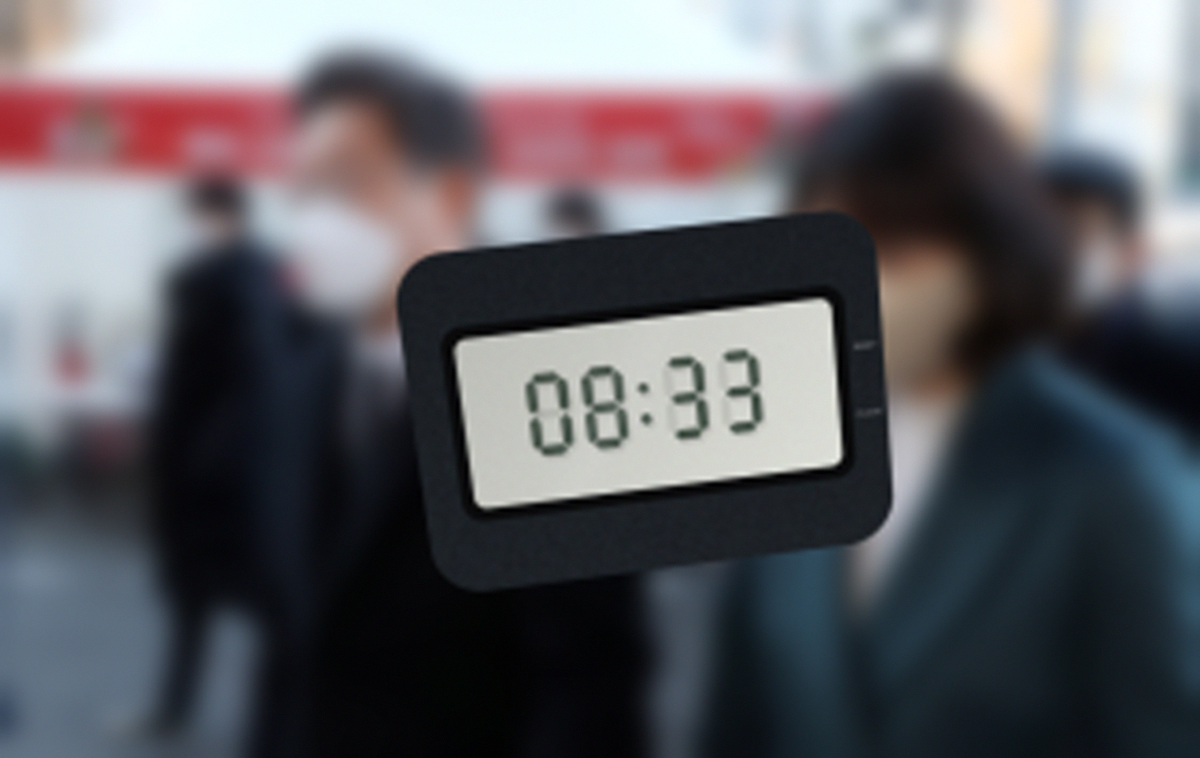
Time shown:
{"hour": 8, "minute": 33}
